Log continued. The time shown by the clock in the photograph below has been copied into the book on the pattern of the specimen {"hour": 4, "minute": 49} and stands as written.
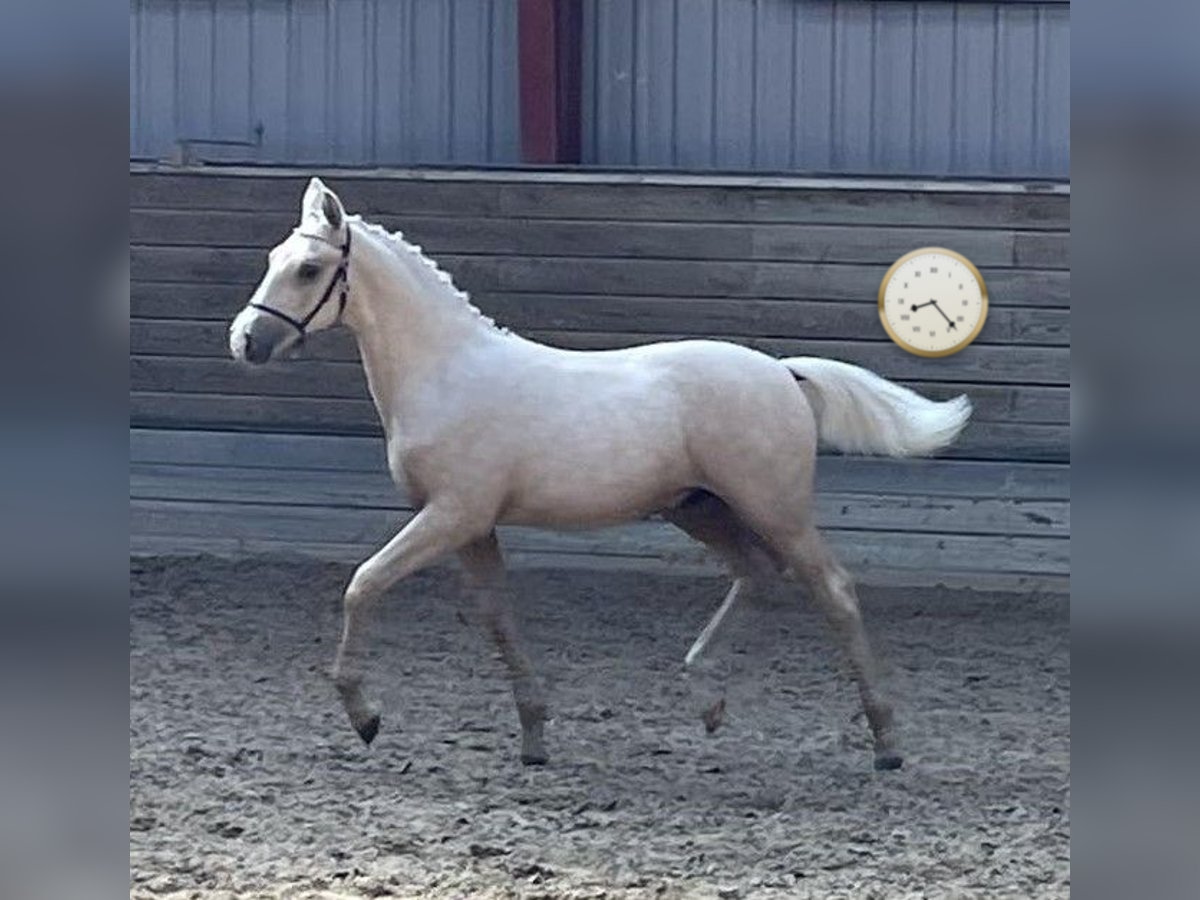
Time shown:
{"hour": 8, "minute": 23}
